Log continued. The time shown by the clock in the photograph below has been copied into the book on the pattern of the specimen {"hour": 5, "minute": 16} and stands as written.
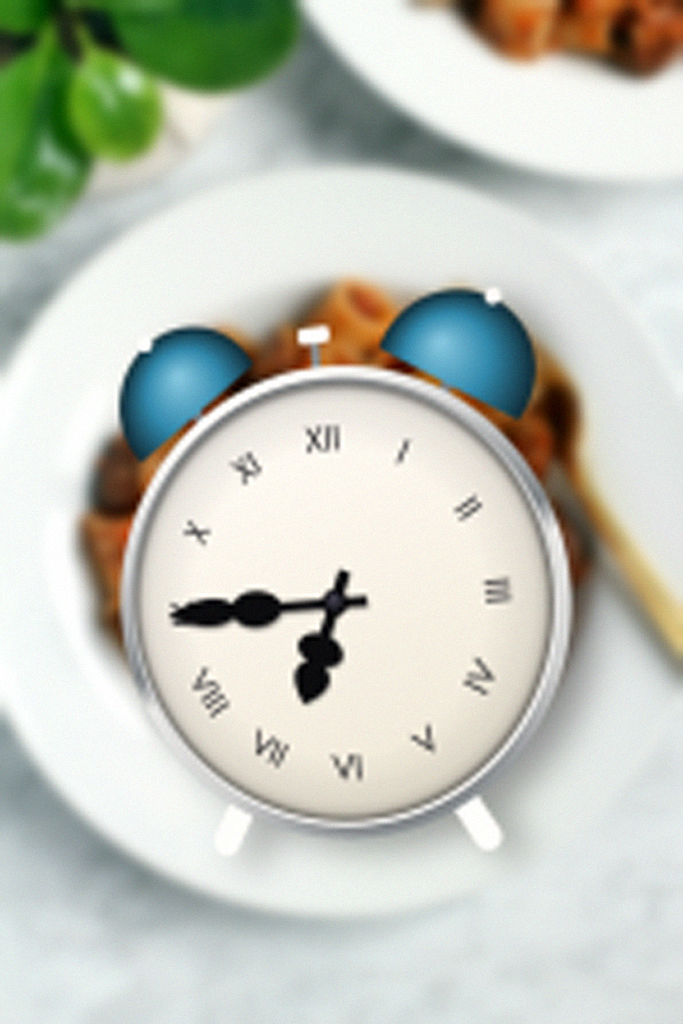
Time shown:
{"hour": 6, "minute": 45}
